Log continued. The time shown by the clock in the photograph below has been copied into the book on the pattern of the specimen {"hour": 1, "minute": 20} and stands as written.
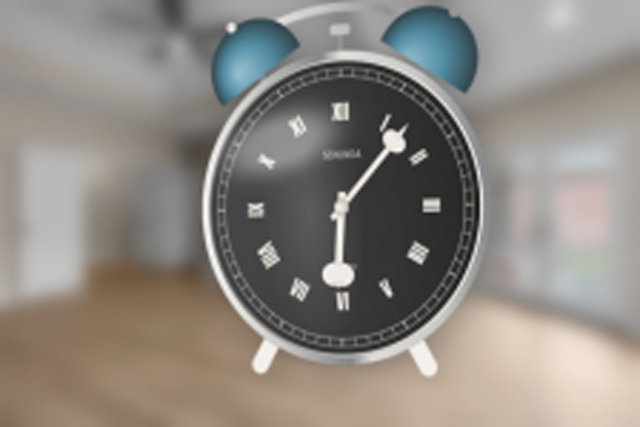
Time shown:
{"hour": 6, "minute": 7}
